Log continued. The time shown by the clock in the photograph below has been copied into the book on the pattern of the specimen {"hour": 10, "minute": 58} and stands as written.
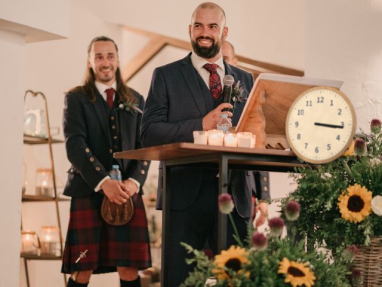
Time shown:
{"hour": 3, "minute": 16}
